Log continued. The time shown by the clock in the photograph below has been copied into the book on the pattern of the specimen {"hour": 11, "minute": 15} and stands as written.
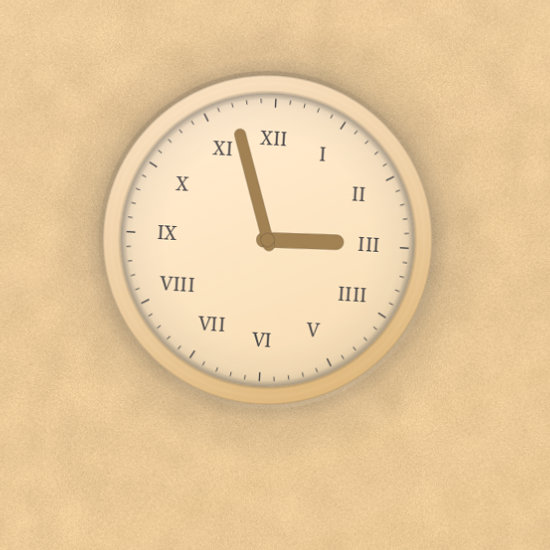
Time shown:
{"hour": 2, "minute": 57}
